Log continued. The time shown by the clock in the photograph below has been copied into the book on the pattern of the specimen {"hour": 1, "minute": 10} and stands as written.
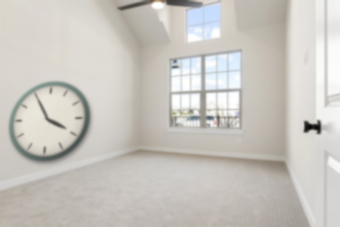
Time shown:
{"hour": 3, "minute": 55}
